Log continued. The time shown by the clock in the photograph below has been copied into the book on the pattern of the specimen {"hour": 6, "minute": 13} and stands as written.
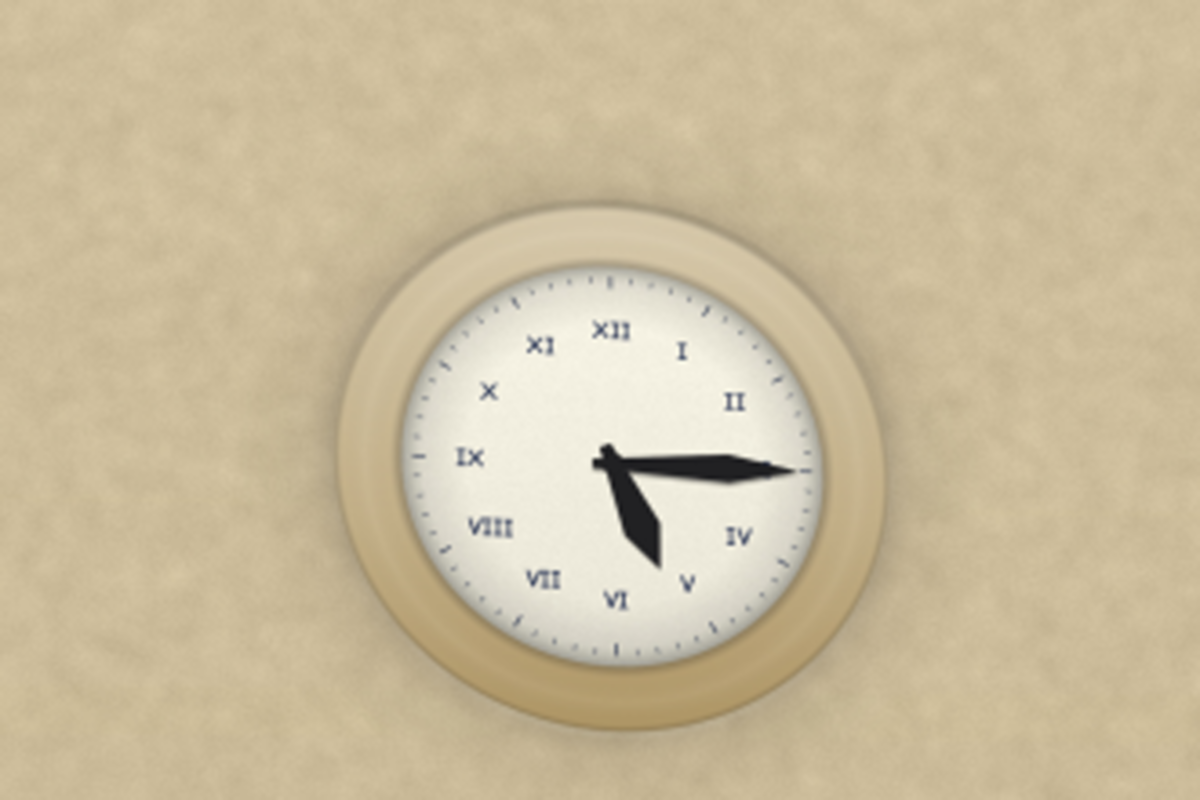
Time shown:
{"hour": 5, "minute": 15}
